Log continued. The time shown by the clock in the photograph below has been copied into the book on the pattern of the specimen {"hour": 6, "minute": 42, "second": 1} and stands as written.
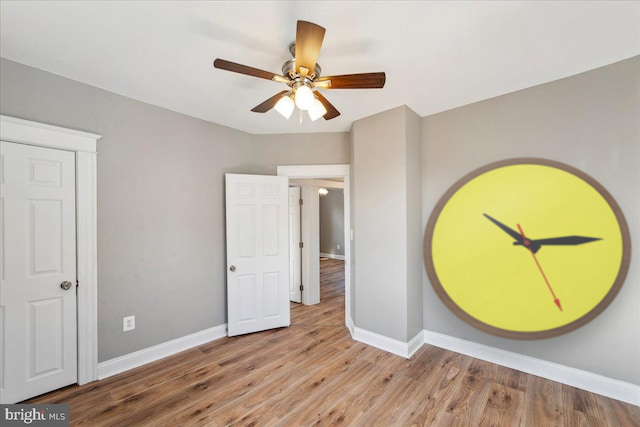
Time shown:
{"hour": 10, "minute": 14, "second": 26}
